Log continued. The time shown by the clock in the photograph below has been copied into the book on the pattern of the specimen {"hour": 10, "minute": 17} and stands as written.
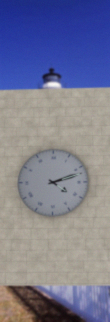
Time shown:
{"hour": 4, "minute": 12}
